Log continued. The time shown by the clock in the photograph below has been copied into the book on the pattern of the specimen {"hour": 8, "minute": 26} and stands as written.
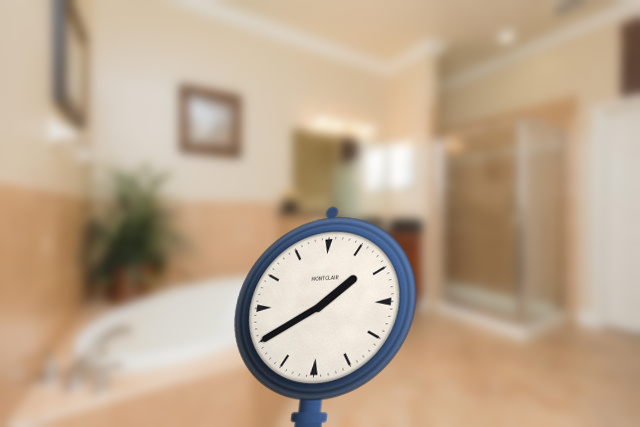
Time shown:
{"hour": 1, "minute": 40}
